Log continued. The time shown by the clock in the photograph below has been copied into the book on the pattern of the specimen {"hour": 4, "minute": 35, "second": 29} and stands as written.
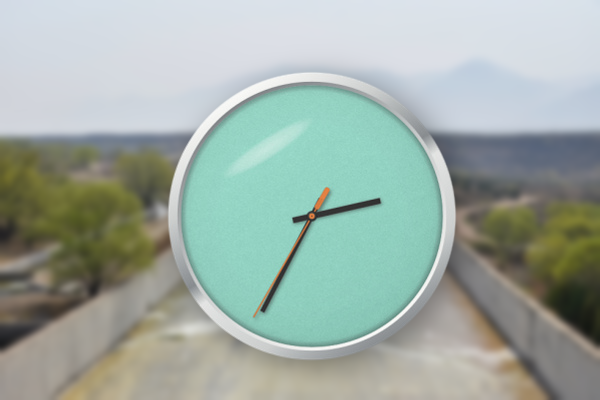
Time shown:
{"hour": 2, "minute": 34, "second": 35}
